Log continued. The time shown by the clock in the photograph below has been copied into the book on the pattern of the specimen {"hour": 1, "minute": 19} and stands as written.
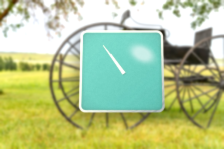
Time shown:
{"hour": 10, "minute": 54}
